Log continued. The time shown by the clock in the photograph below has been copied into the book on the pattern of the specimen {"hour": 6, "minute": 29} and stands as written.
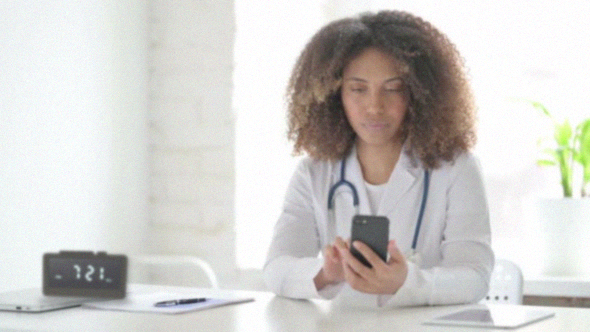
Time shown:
{"hour": 7, "minute": 21}
